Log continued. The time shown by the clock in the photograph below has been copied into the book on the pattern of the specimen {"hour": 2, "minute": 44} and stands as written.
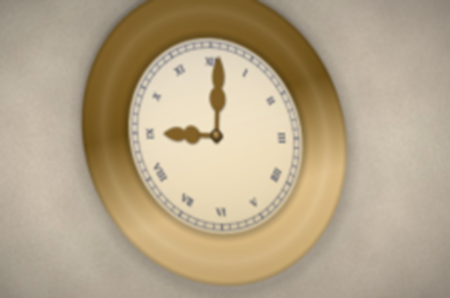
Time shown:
{"hour": 9, "minute": 1}
